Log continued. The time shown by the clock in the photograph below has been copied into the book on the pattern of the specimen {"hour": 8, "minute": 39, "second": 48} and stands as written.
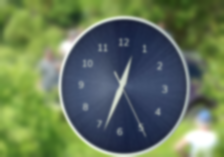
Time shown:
{"hour": 12, "minute": 33, "second": 25}
